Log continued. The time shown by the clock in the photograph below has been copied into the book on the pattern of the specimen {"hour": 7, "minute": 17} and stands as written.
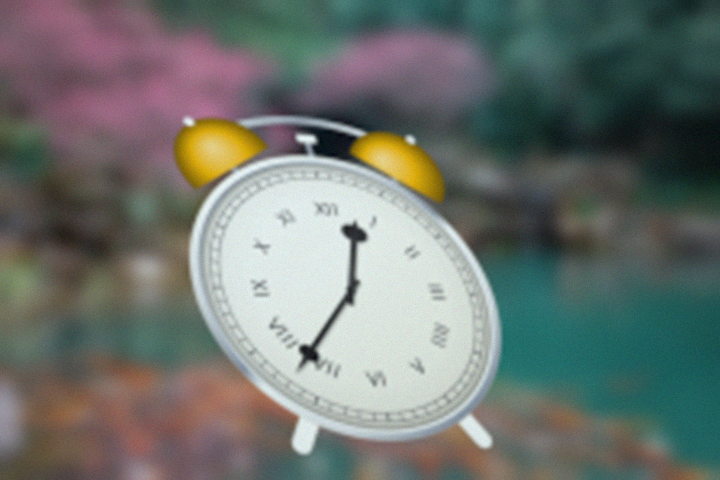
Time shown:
{"hour": 12, "minute": 37}
